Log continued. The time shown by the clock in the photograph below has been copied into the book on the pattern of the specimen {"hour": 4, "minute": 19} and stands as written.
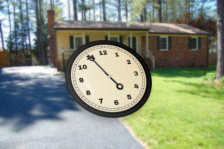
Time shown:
{"hour": 4, "minute": 55}
